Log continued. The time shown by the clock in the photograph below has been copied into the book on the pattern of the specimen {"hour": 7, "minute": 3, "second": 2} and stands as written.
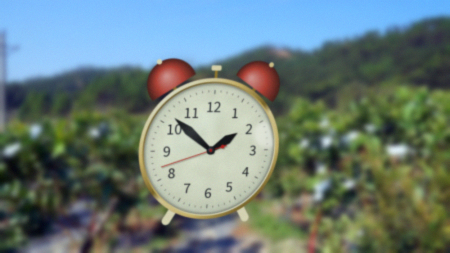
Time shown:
{"hour": 1, "minute": 51, "second": 42}
